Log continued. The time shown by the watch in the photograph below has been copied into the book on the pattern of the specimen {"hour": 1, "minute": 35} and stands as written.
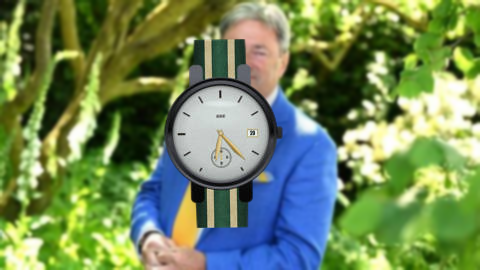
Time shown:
{"hour": 6, "minute": 23}
